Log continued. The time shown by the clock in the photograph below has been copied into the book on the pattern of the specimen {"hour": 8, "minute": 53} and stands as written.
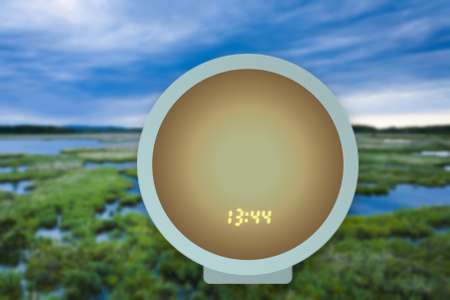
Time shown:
{"hour": 13, "minute": 44}
